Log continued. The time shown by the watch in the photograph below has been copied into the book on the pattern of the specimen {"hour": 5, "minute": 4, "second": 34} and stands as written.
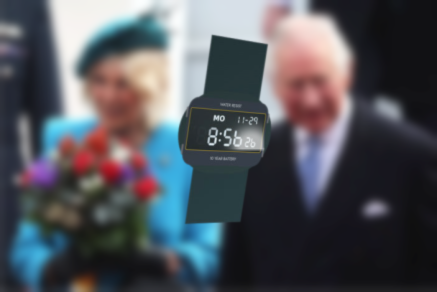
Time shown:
{"hour": 8, "minute": 56, "second": 26}
